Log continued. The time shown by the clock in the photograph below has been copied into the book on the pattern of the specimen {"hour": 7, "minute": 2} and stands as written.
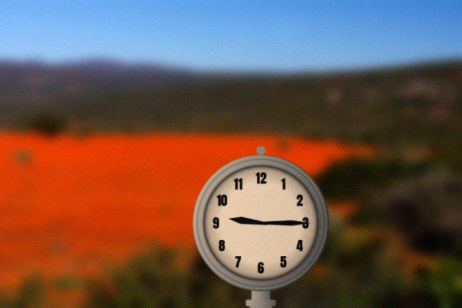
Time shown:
{"hour": 9, "minute": 15}
